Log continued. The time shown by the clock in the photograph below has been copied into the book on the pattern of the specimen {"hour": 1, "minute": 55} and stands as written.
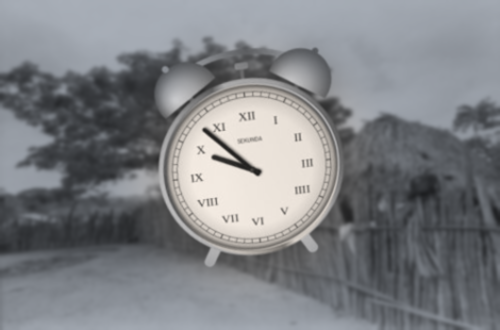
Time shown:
{"hour": 9, "minute": 53}
